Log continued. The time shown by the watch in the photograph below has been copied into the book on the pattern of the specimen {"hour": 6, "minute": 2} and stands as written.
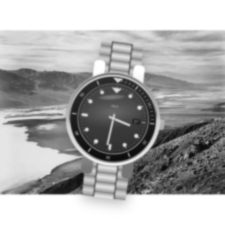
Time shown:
{"hour": 3, "minute": 31}
